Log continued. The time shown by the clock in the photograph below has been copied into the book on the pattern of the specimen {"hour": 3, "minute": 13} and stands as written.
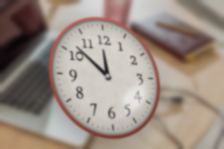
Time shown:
{"hour": 11, "minute": 52}
